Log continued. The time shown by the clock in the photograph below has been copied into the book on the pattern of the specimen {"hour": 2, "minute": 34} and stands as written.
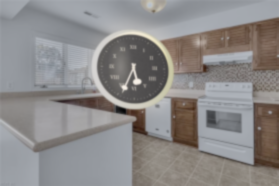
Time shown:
{"hour": 5, "minute": 34}
